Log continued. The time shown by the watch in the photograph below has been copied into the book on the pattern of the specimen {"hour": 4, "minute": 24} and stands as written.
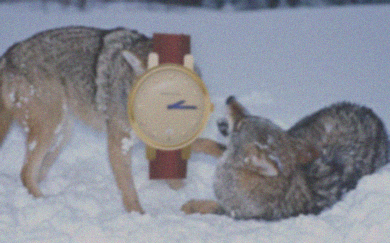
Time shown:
{"hour": 2, "minute": 15}
